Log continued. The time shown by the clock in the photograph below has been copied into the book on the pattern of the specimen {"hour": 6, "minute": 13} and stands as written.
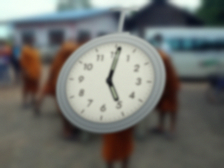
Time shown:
{"hour": 5, "minute": 1}
